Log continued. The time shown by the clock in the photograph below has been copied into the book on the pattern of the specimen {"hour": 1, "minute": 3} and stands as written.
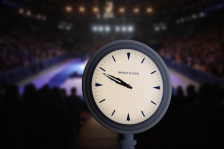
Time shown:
{"hour": 9, "minute": 49}
